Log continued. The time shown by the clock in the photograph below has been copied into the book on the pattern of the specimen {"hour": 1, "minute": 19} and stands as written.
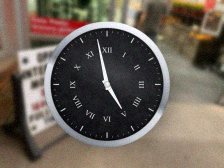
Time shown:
{"hour": 4, "minute": 58}
